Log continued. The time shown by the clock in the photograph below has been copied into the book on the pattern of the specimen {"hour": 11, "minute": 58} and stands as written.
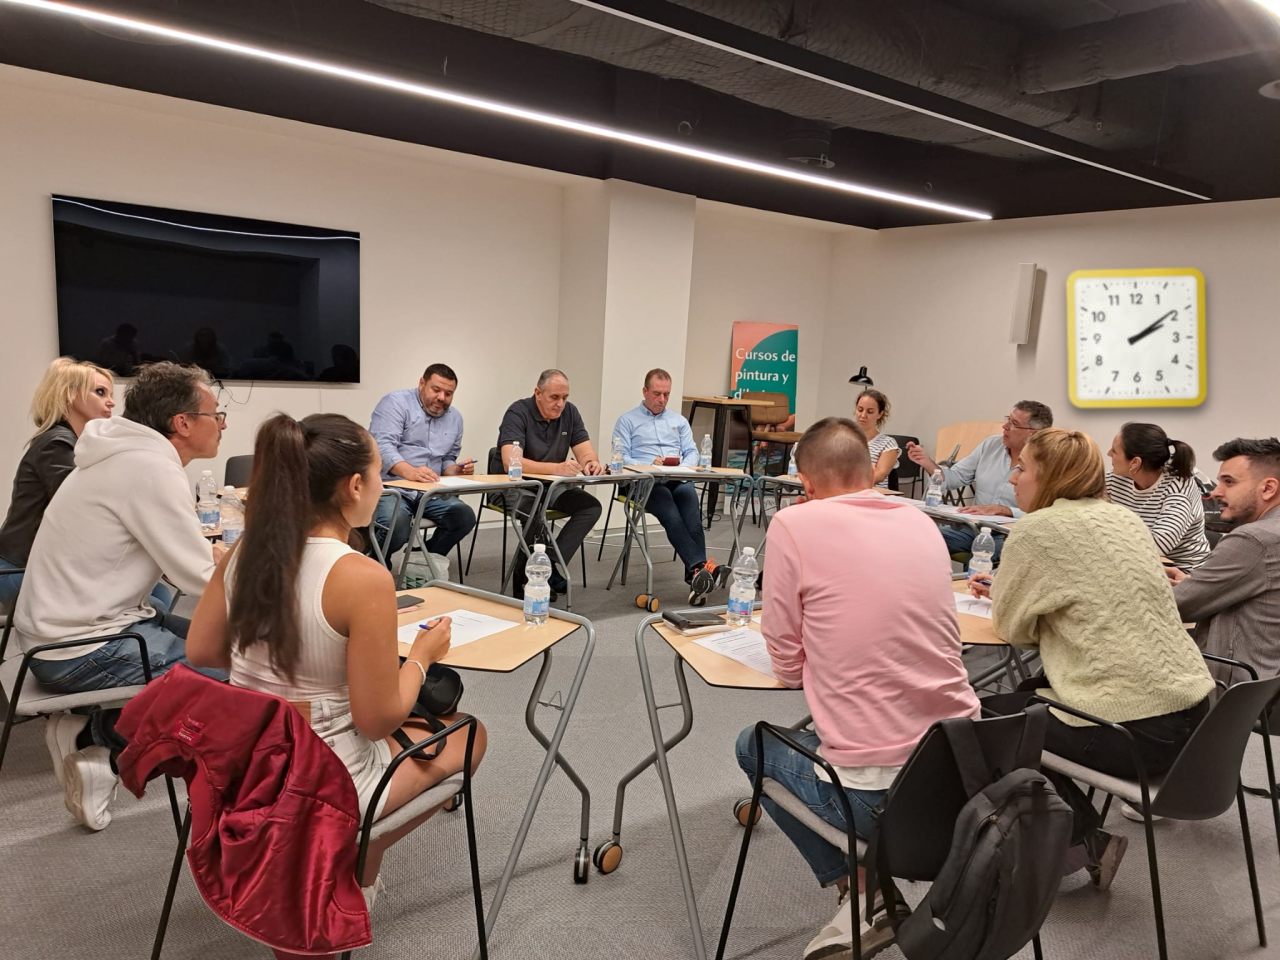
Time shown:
{"hour": 2, "minute": 9}
